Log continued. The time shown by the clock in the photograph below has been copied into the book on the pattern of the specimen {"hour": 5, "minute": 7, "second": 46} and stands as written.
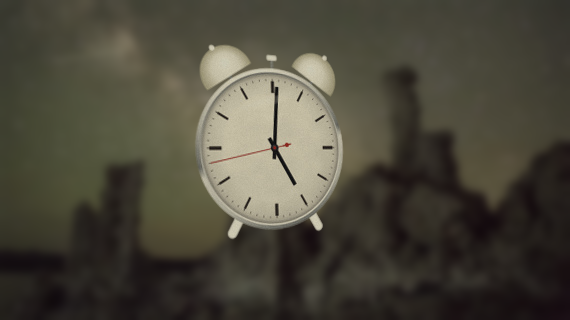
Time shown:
{"hour": 5, "minute": 0, "second": 43}
